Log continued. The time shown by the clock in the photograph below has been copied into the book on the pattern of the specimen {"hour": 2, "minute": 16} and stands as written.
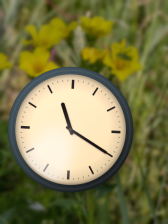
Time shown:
{"hour": 11, "minute": 20}
